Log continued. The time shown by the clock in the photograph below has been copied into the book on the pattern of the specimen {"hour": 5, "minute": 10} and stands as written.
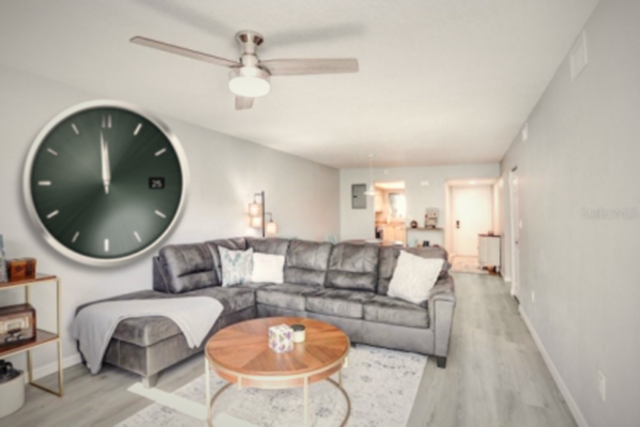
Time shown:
{"hour": 11, "minute": 59}
